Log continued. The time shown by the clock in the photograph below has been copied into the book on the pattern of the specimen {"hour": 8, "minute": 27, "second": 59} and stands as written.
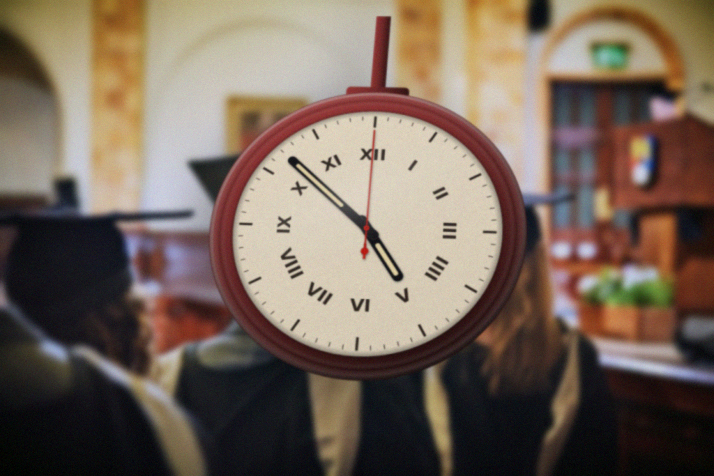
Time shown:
{"hour": 4, "minute": 52, "second": 0}
